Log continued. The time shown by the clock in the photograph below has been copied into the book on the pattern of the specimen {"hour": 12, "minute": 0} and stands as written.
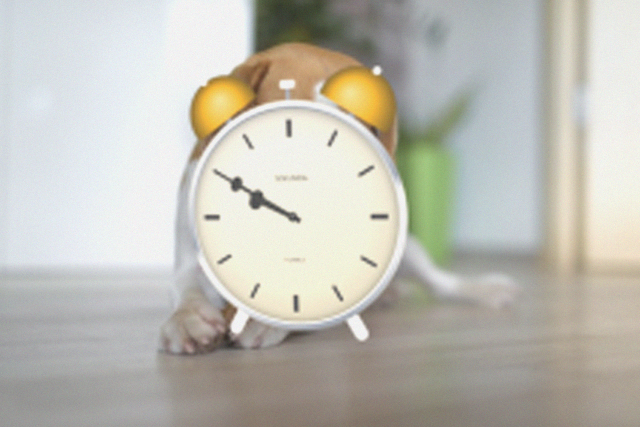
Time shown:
{"hour": 9, "minute": 50}
